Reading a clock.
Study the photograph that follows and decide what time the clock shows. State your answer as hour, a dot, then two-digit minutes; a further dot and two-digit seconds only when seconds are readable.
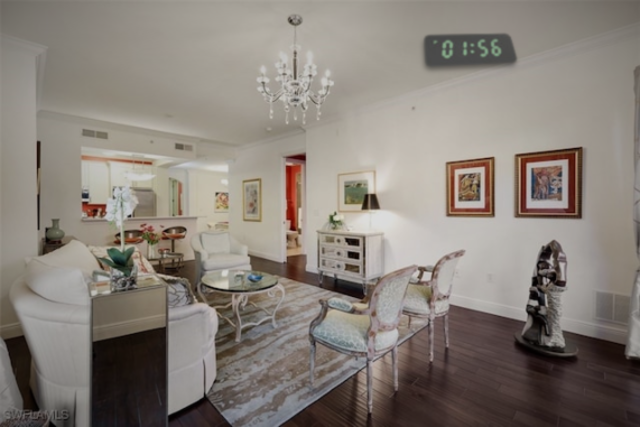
1.56
